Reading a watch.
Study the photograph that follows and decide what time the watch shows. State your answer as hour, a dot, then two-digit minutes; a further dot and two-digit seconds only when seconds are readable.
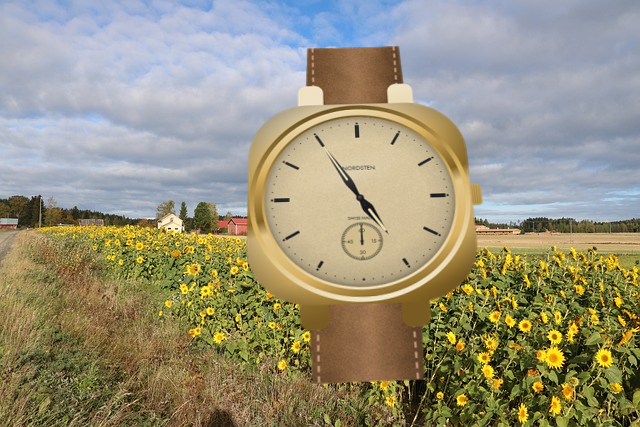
4.55
